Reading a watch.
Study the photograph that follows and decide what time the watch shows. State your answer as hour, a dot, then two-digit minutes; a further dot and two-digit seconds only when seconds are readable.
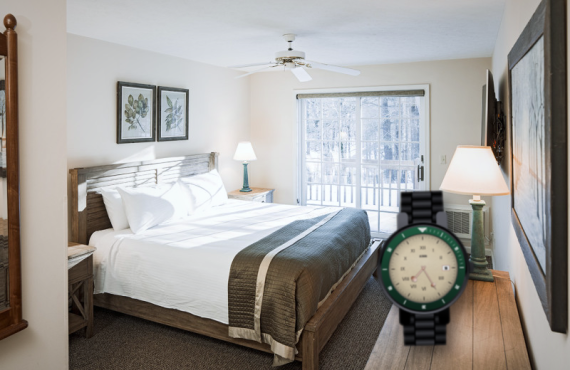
7.25
